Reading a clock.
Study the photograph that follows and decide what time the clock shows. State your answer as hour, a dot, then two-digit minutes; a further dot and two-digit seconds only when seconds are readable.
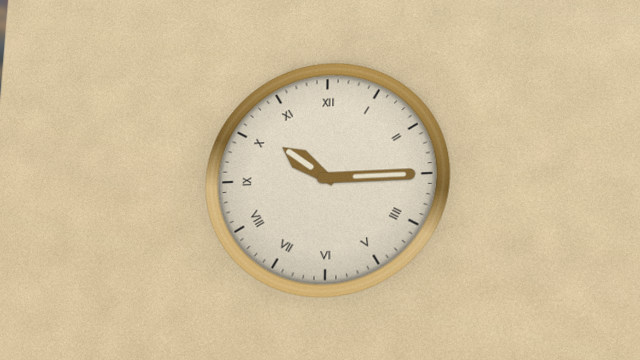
10.15
